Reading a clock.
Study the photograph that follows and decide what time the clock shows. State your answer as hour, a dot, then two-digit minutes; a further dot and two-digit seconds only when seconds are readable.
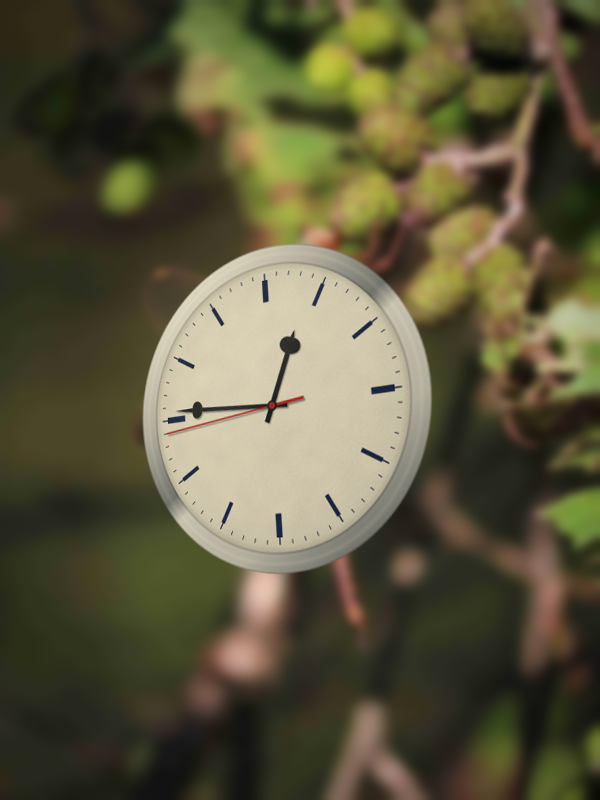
12.45.44
